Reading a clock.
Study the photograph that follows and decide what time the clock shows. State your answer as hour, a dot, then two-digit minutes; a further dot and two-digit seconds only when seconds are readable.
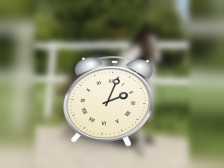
2.02
